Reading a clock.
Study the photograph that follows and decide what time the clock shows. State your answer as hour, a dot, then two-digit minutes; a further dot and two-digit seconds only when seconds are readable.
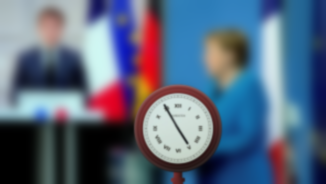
4.55
